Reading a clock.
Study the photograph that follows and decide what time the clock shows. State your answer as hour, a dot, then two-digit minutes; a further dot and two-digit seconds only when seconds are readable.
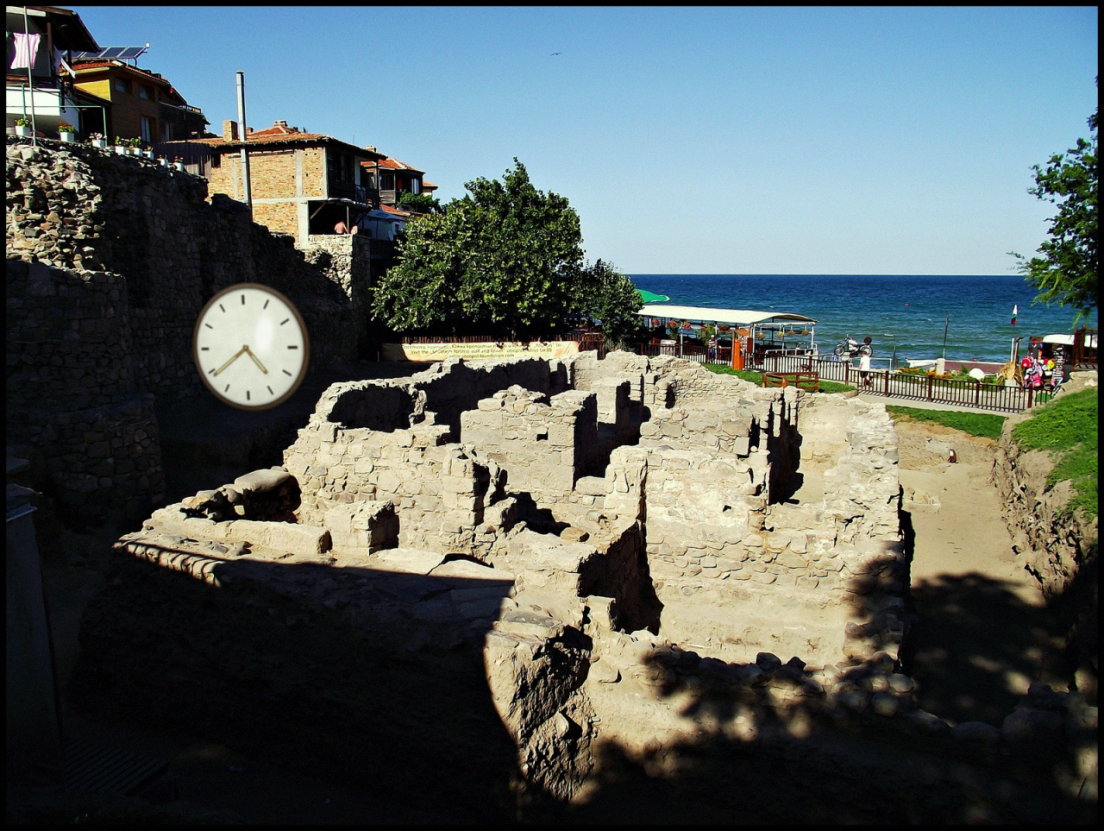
4.39
